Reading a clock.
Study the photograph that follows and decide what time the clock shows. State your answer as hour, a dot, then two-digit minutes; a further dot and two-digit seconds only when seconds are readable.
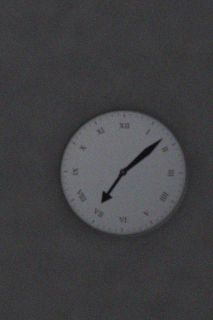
7.08
